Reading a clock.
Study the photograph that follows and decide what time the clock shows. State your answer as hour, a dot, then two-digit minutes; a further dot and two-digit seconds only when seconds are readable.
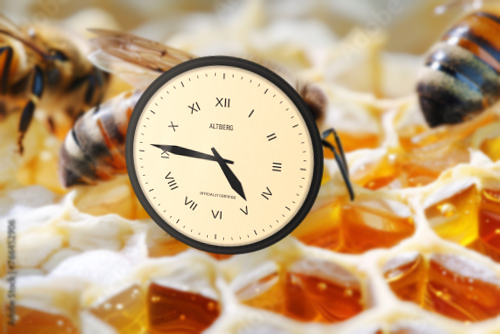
4.46
